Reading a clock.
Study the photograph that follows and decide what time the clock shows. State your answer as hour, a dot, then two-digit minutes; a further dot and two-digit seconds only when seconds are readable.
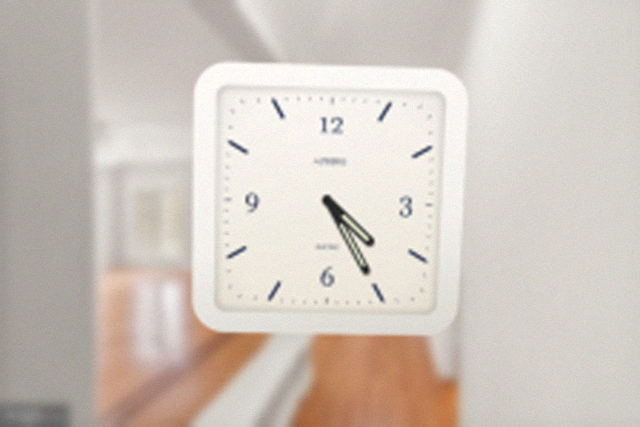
4.25
